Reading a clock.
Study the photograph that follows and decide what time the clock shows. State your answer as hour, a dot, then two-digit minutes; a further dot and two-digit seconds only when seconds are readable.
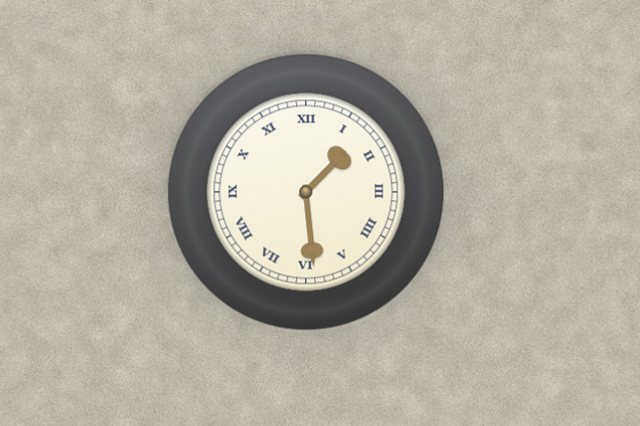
1.29
